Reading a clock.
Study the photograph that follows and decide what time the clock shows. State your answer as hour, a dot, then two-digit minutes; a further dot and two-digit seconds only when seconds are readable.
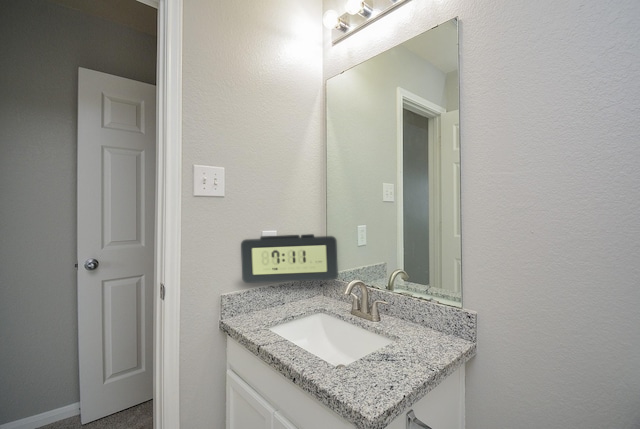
7.11
